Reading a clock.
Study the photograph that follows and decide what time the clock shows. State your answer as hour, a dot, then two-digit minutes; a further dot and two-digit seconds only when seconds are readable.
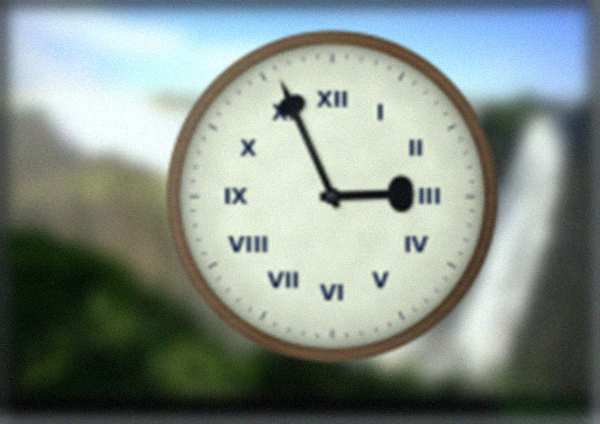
2.56
